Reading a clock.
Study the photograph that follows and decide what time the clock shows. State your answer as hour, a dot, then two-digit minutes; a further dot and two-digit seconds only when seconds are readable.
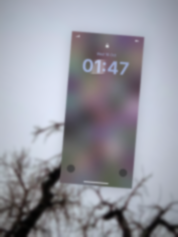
1.47
